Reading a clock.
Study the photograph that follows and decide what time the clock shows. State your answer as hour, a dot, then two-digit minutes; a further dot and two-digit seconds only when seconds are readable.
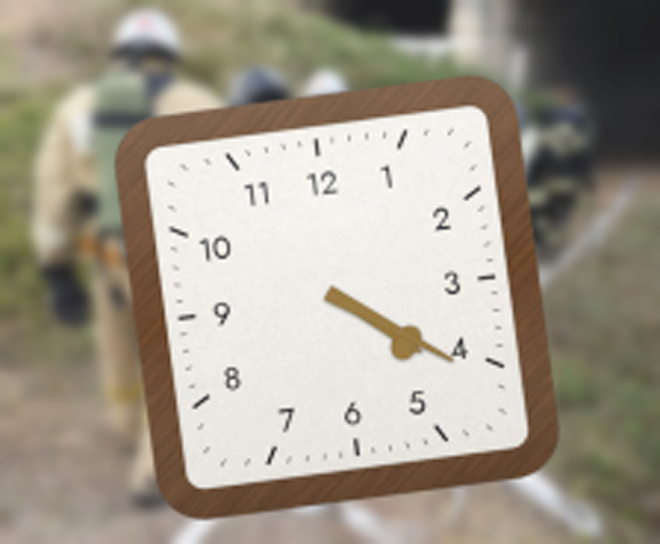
4.21
